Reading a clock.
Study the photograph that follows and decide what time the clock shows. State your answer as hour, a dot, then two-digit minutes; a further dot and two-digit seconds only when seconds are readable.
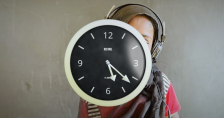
5.22
